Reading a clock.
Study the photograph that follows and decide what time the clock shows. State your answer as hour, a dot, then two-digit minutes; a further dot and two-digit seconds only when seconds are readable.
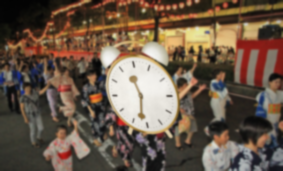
11.32
